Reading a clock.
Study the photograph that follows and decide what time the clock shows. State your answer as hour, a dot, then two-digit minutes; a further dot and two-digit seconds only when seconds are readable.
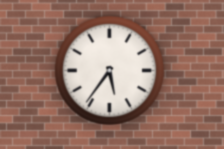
5.36
